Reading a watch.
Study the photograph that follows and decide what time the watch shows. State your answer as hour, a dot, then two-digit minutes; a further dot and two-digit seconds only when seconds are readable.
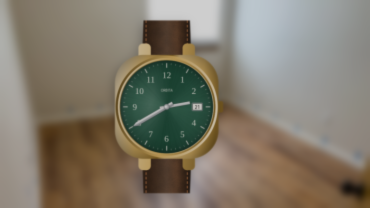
2.40
